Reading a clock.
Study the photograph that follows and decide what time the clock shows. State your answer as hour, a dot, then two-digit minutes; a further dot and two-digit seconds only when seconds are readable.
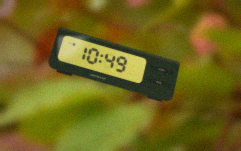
10.49
